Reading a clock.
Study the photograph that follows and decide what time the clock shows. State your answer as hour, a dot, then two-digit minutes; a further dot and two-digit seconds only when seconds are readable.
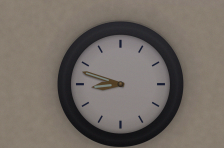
8.48
